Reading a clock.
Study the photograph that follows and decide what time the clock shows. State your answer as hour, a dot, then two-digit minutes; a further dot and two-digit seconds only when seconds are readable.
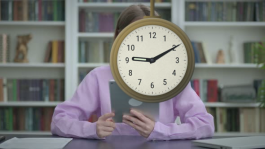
9.10
